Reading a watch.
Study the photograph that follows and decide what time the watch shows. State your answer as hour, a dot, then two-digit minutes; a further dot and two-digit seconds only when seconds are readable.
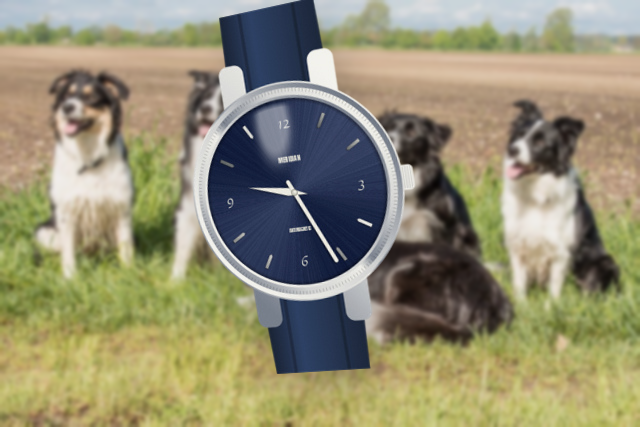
9.26
